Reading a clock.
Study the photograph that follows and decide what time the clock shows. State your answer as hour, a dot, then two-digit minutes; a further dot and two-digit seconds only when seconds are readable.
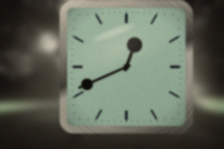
12.41
